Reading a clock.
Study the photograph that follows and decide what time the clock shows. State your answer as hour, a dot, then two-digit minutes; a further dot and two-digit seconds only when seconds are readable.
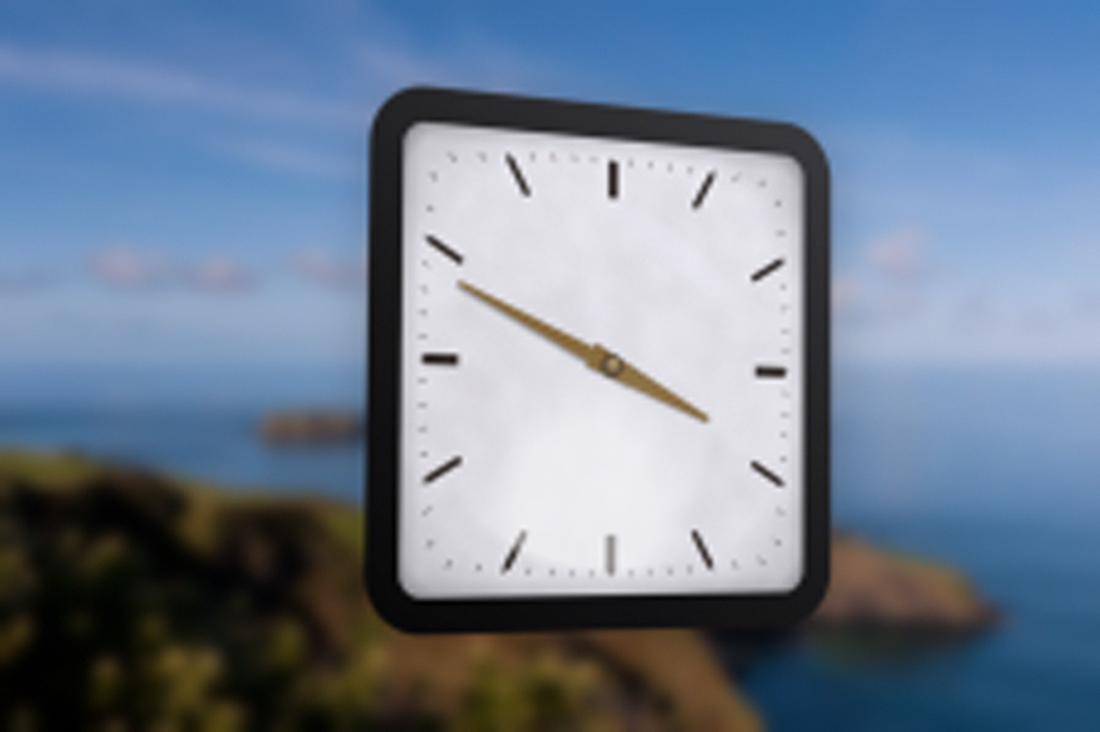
3.49
